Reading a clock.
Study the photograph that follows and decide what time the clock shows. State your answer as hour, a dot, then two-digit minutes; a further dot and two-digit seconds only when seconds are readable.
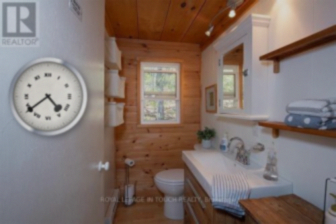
4.39
